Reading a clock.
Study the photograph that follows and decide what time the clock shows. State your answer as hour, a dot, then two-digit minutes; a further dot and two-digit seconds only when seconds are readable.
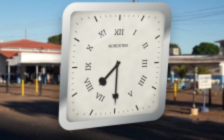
7.30
